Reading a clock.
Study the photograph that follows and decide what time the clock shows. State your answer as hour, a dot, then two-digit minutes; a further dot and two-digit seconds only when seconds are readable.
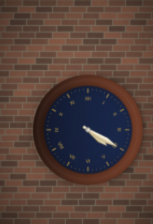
4.20
